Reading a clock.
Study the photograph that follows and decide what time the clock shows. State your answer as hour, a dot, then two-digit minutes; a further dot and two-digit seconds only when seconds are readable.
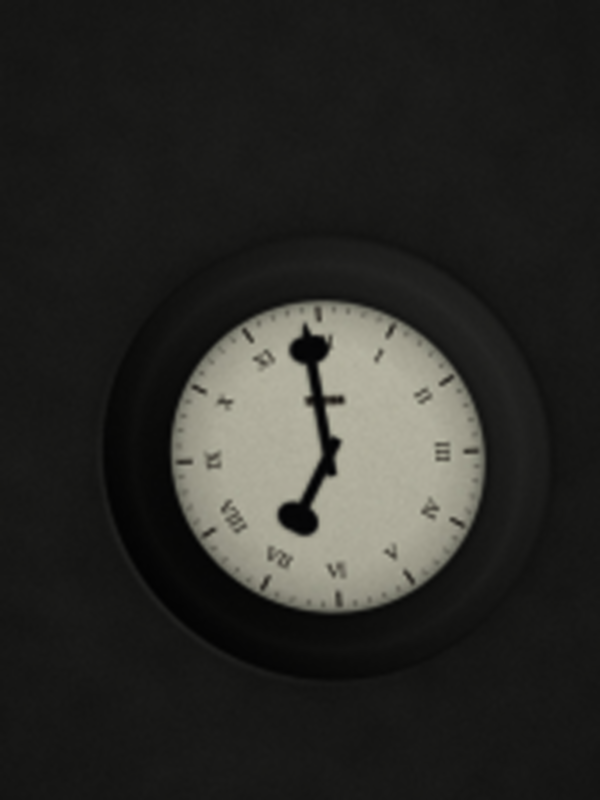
6.59
